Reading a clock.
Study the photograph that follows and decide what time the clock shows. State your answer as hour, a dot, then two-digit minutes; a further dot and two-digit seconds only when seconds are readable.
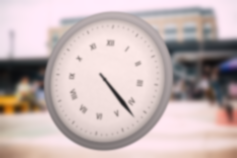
4.22
